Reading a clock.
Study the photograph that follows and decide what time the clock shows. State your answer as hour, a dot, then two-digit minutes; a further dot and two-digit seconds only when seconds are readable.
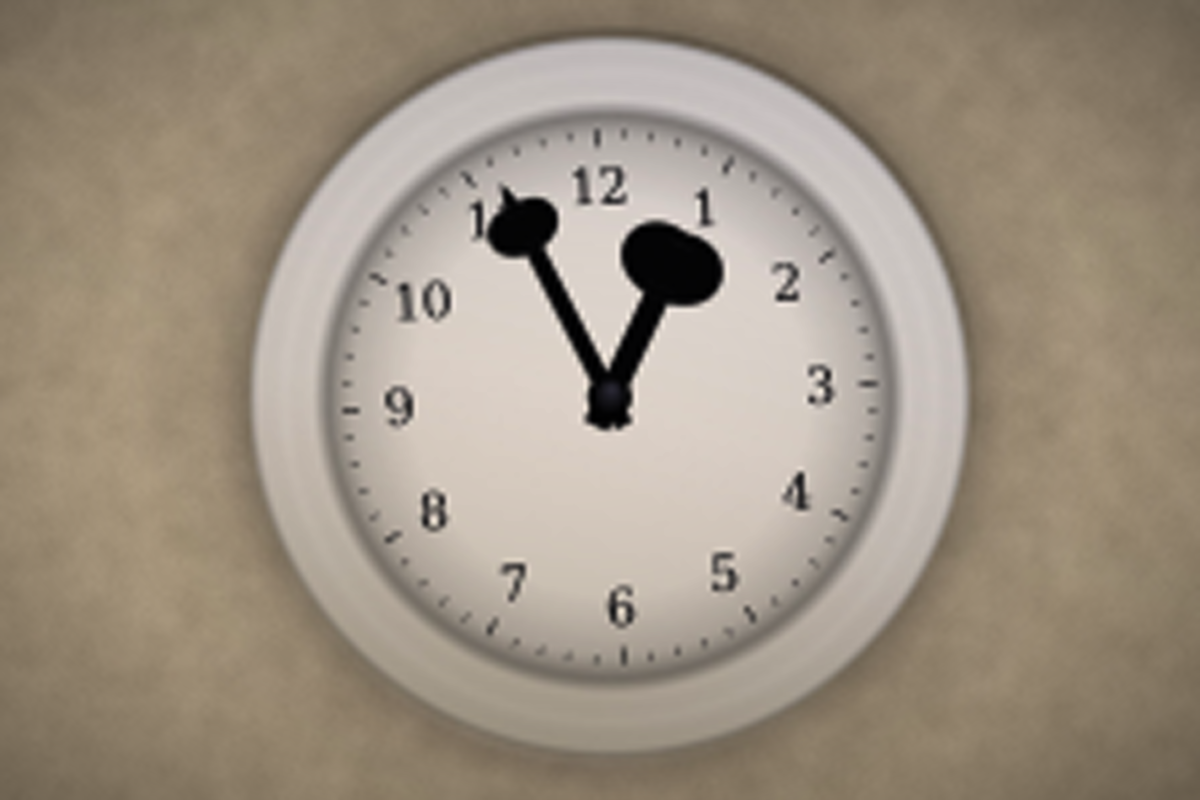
12.56
